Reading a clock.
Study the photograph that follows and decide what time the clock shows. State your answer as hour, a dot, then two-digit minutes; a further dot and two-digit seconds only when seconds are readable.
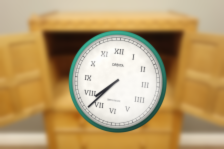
7.37
